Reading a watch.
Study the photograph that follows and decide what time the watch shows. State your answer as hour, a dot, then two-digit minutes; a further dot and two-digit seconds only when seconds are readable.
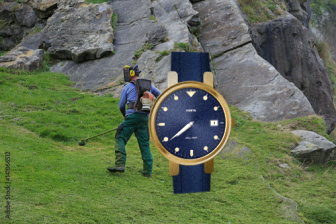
7.39
